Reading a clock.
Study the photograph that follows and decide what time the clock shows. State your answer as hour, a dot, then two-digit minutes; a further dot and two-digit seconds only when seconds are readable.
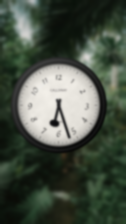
6.27
